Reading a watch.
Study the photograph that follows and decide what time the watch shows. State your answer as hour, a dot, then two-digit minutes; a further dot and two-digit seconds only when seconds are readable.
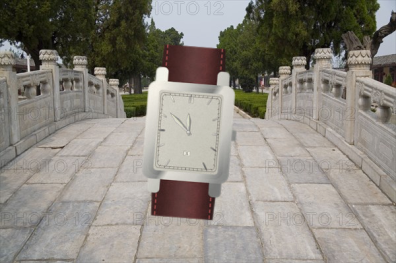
11.52
